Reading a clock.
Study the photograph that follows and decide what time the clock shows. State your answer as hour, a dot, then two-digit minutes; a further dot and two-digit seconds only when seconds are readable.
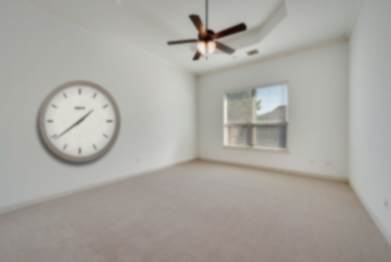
1.39
